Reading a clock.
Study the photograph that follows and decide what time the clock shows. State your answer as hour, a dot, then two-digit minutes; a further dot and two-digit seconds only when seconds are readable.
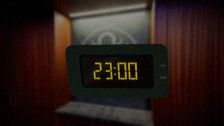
23.00
